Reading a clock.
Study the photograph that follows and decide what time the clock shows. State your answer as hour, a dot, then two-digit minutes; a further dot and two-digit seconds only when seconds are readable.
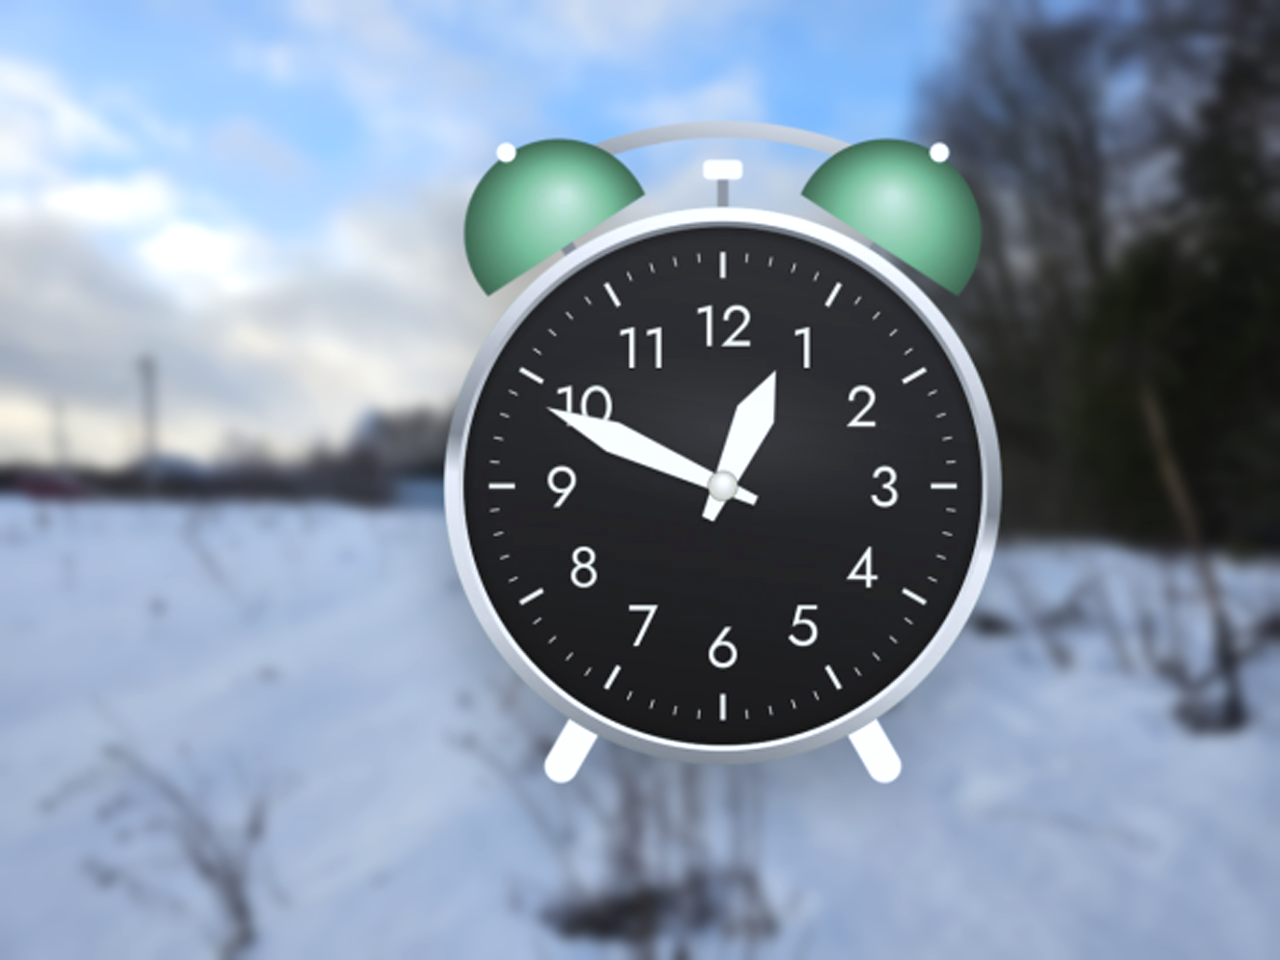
12.49
